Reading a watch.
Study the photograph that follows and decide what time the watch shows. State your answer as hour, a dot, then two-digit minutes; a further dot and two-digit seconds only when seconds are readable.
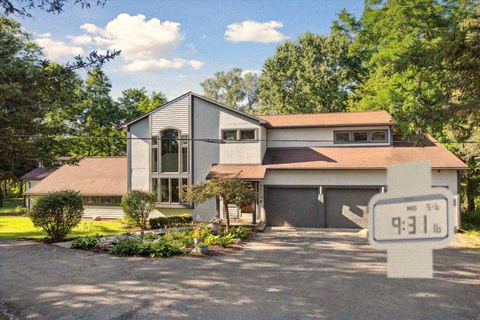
9.31
